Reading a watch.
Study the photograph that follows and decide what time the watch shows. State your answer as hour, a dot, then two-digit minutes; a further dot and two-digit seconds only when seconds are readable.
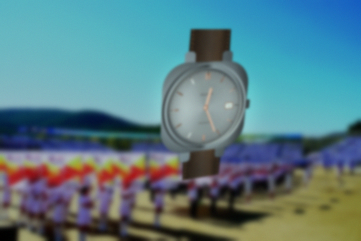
12.26
